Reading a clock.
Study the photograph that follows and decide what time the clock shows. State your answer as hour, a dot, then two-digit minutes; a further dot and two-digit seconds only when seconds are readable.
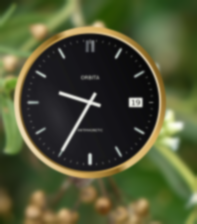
9.35
